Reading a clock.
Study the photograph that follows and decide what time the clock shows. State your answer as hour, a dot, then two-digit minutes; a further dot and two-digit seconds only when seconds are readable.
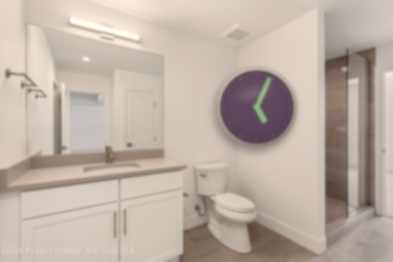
5.04
